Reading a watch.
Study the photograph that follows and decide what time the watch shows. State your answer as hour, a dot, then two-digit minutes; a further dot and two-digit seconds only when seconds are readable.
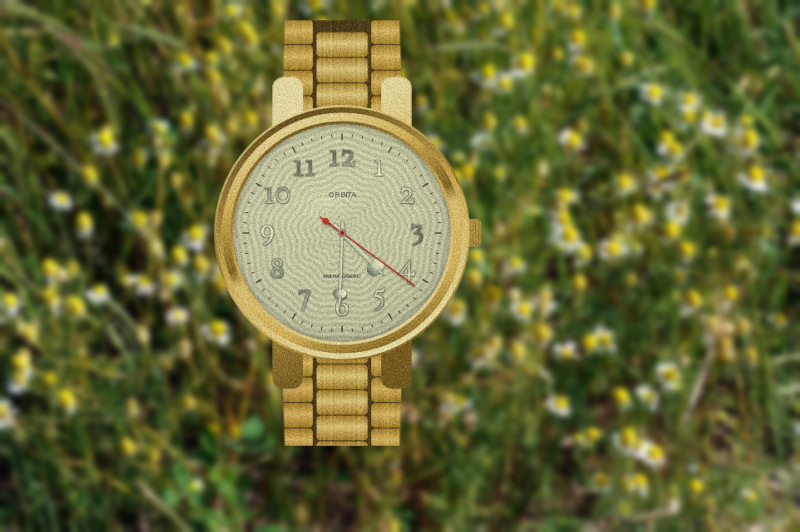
4.30.21
